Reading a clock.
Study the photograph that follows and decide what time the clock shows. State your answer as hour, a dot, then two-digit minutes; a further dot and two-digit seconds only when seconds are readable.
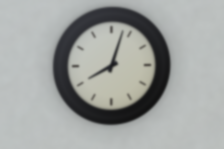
8.03
